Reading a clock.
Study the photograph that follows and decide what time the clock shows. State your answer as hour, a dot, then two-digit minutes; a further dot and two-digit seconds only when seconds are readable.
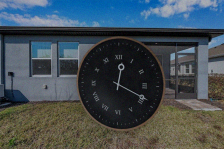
12.19
